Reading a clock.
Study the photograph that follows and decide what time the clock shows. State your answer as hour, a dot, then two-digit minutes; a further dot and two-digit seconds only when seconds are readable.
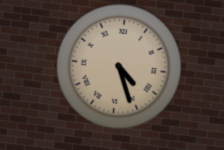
4.26
